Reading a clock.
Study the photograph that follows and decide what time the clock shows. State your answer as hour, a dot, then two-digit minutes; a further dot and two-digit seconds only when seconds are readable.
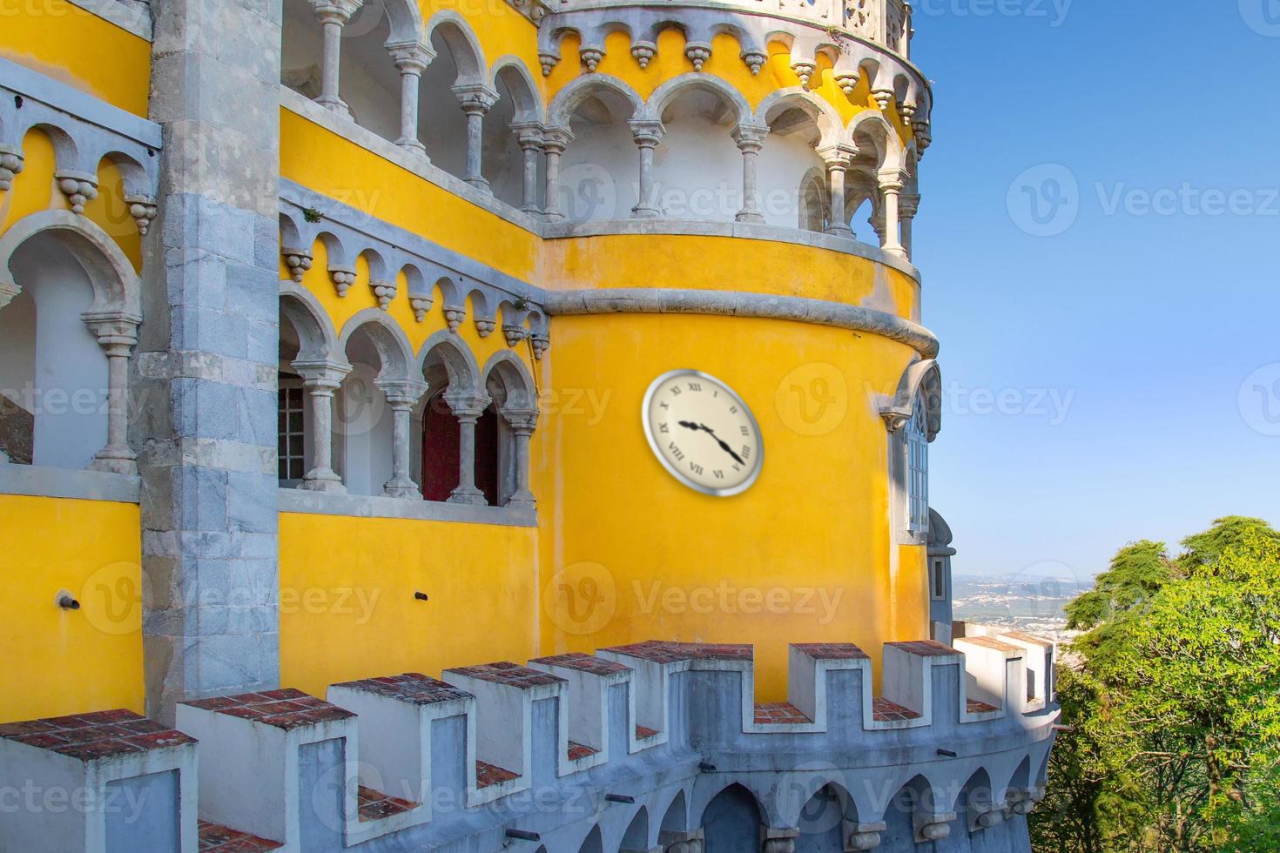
9.23
